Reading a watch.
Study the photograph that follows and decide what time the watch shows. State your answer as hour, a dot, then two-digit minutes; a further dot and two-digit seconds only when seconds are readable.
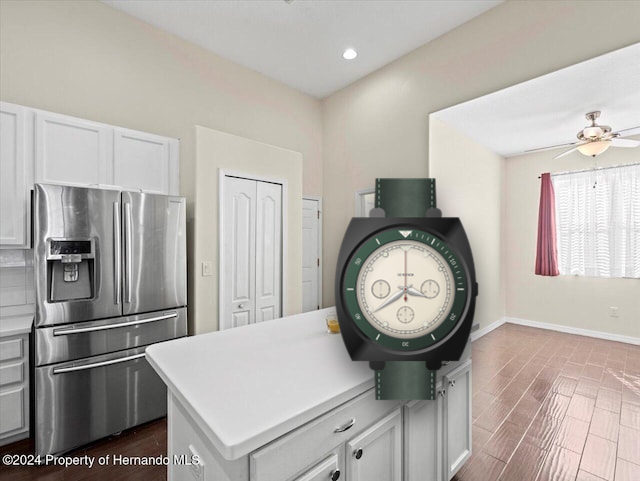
3.39
